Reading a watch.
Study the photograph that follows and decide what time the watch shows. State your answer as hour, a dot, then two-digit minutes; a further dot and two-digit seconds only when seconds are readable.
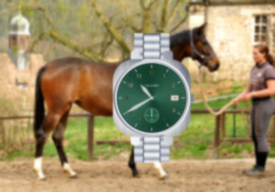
10.40
